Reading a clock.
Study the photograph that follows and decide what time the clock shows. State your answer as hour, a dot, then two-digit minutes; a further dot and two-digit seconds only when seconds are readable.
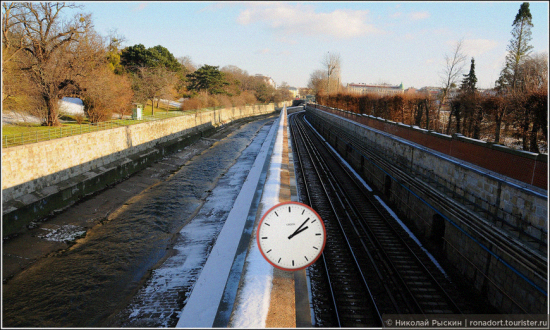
2.08
